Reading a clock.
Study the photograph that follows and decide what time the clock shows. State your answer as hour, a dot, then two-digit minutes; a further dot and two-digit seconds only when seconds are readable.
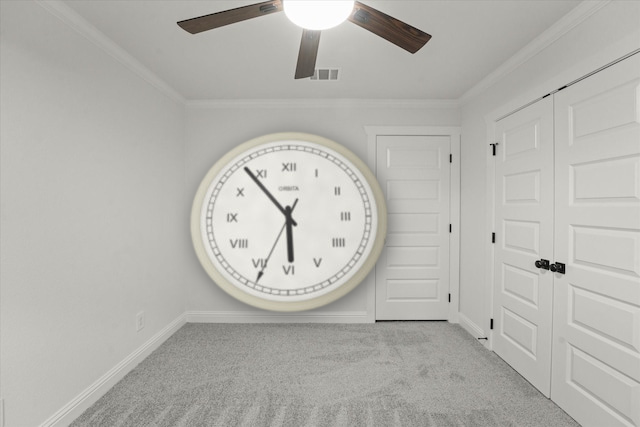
5.53.34
